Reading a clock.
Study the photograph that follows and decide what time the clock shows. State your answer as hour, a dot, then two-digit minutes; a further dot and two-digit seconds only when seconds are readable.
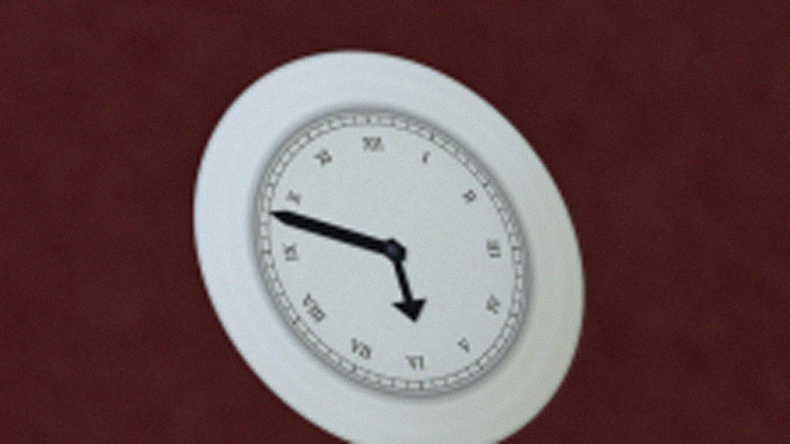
5.48
